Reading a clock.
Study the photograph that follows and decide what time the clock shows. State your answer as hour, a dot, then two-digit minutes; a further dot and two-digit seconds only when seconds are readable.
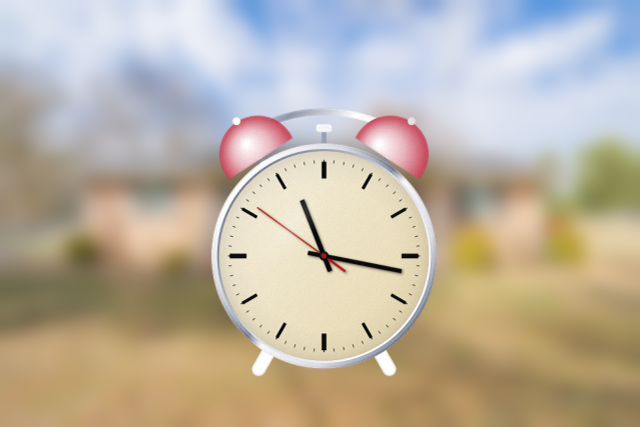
11.16.51
